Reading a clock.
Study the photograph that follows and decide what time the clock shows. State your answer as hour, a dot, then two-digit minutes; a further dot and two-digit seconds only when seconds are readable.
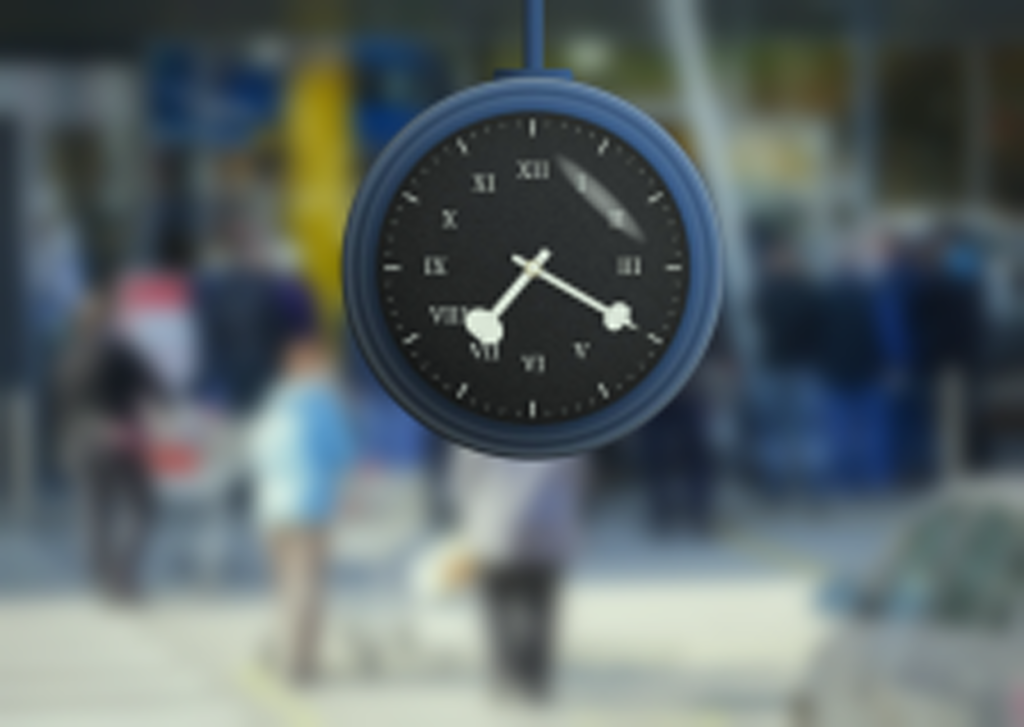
7.20
